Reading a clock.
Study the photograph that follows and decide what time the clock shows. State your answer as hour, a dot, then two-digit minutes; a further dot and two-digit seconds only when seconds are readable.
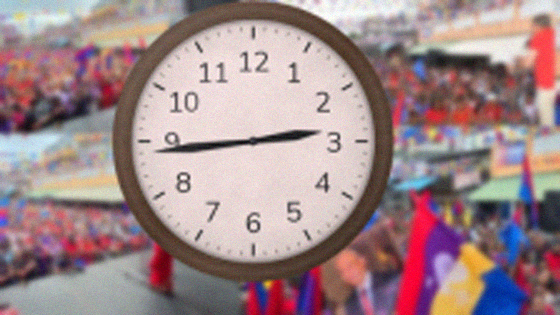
2.44
